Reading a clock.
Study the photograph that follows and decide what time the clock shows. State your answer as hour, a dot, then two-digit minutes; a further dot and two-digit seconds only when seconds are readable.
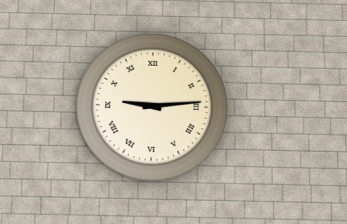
9.14
